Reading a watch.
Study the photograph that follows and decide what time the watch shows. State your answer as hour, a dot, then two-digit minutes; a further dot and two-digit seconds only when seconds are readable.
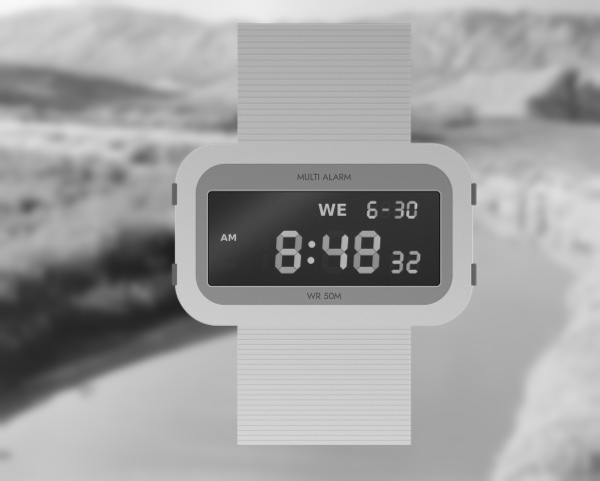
8.48.32
